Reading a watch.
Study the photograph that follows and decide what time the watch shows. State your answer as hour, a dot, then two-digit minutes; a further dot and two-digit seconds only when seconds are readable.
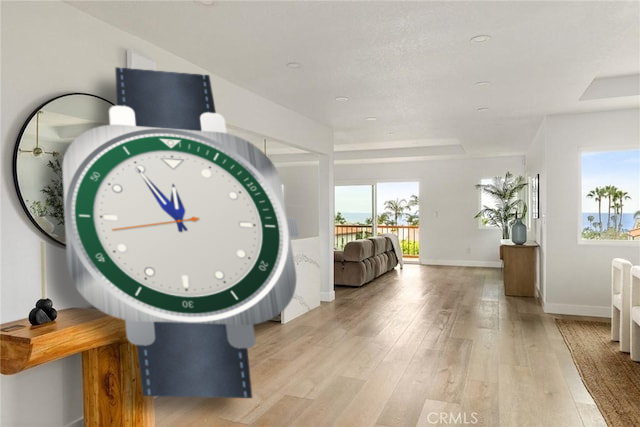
11.54.43
